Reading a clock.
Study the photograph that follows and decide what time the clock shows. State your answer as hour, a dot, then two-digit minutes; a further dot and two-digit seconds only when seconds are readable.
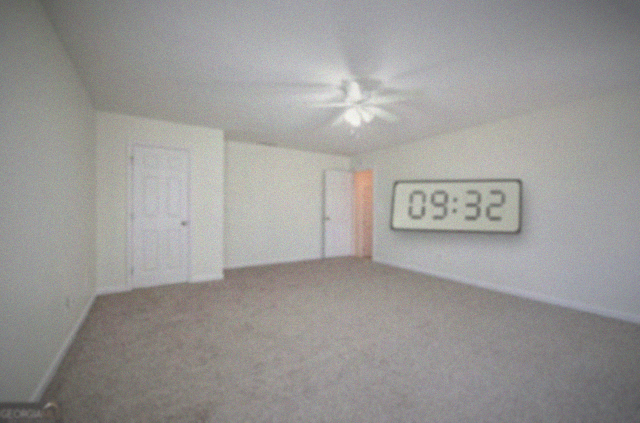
9.32
